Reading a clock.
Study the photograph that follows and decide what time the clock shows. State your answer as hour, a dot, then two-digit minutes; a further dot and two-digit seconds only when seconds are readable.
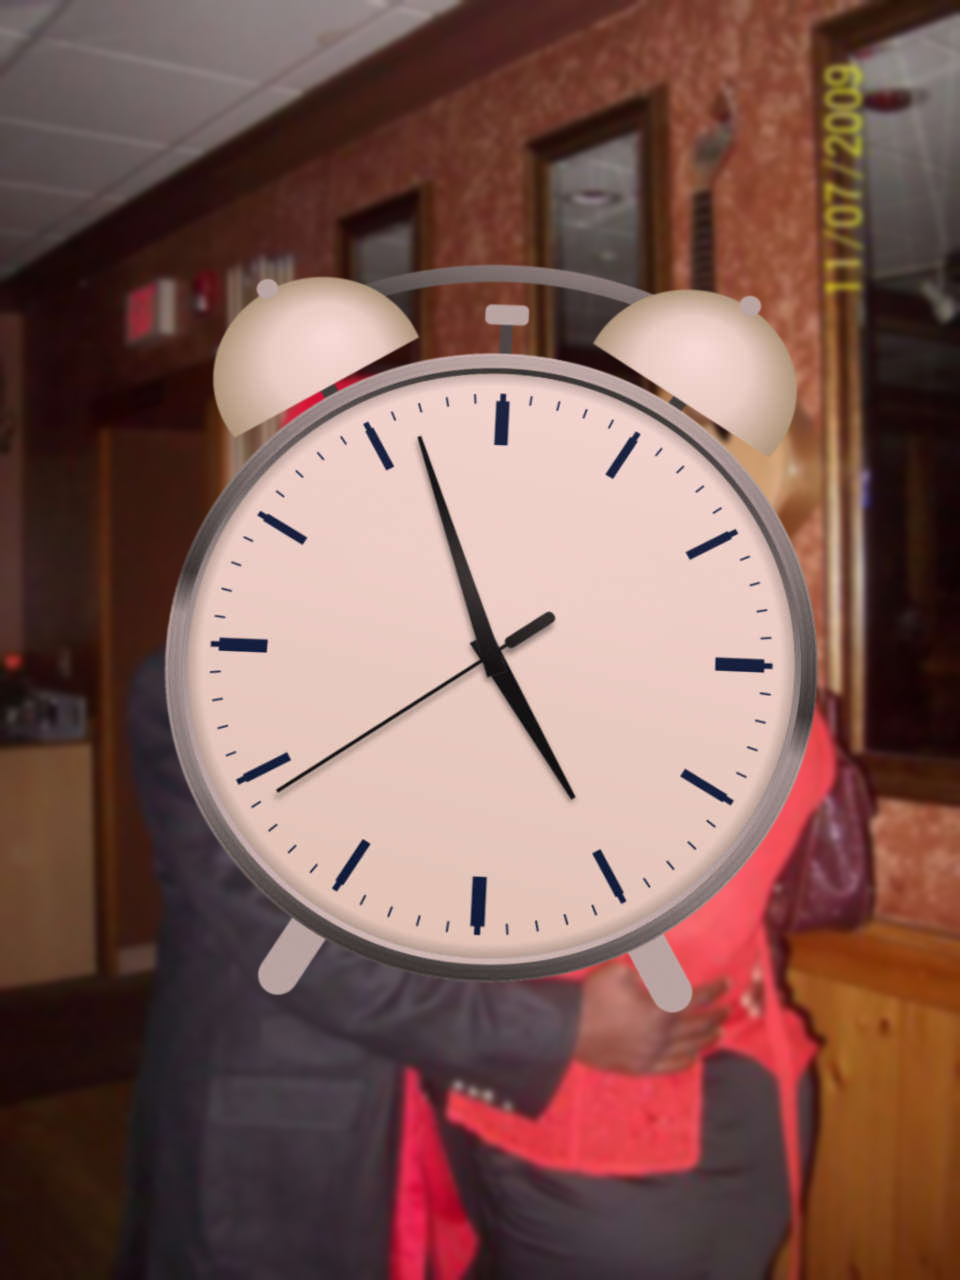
4.56.39
